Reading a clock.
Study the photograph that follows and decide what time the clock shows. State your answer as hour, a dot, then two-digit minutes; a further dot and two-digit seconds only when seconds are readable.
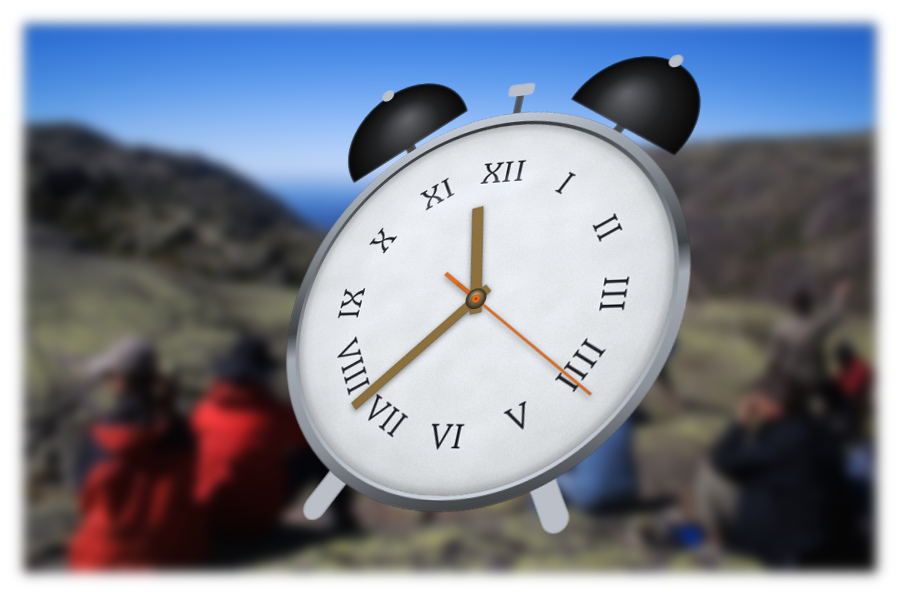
11.37.21
